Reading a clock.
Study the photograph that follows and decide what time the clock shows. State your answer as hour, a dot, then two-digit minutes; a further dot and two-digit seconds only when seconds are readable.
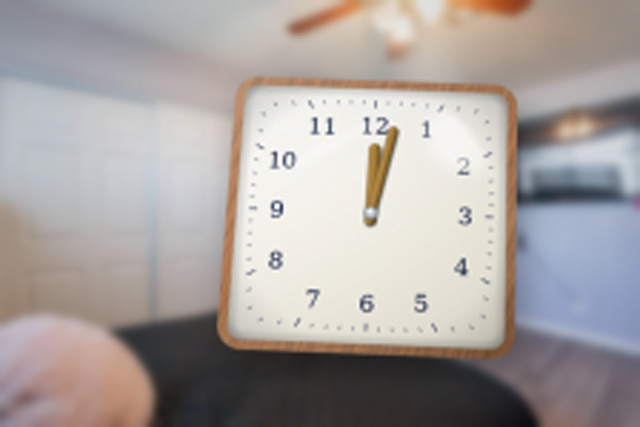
12.02
